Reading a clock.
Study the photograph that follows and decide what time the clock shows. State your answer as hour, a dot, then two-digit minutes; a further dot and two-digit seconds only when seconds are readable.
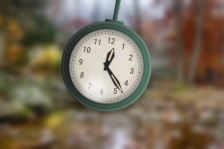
12.23
